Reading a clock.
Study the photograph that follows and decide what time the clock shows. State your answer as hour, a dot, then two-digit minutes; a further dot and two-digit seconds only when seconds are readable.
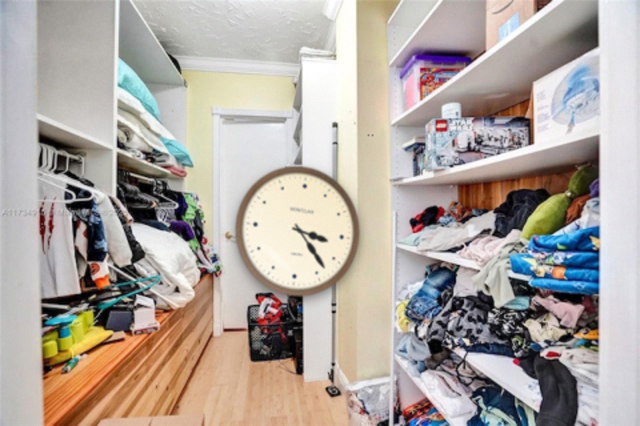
3.23
